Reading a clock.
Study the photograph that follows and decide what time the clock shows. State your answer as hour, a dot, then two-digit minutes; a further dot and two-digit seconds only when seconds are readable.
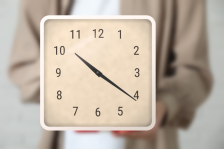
10.21
